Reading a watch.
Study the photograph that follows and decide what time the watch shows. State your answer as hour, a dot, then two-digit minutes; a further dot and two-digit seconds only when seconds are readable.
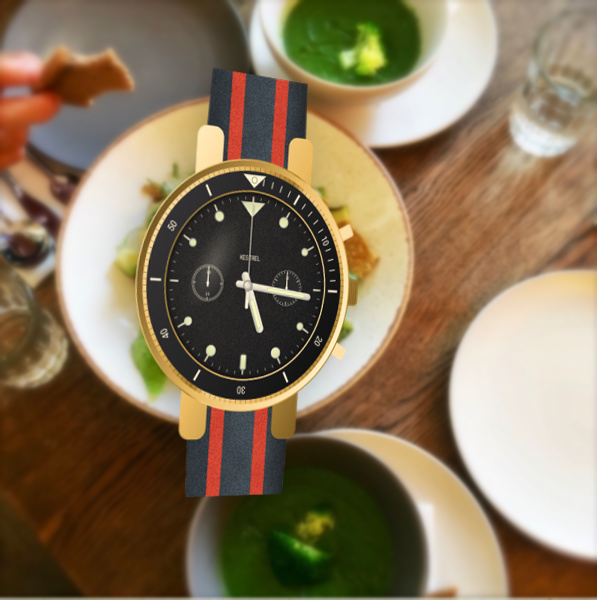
5.16
